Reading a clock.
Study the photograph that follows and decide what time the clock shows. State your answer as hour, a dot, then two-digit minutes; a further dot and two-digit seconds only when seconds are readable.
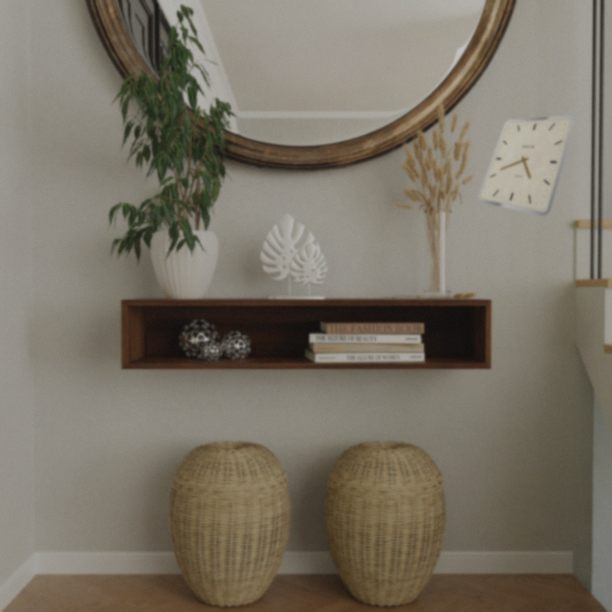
4.41
